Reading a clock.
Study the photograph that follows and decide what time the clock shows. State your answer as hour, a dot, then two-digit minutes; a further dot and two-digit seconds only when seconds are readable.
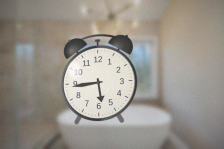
5.44
